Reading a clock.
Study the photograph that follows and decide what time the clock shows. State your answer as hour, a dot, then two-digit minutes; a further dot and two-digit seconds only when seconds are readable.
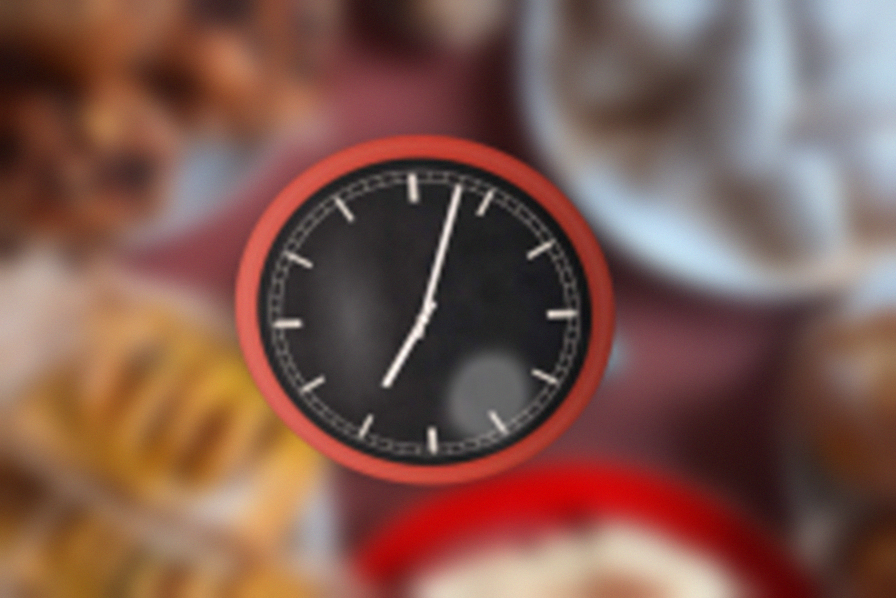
7.03
